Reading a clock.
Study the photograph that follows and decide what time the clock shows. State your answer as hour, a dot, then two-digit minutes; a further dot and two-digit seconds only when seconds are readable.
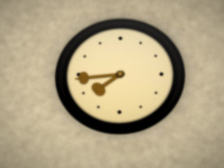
7.44
